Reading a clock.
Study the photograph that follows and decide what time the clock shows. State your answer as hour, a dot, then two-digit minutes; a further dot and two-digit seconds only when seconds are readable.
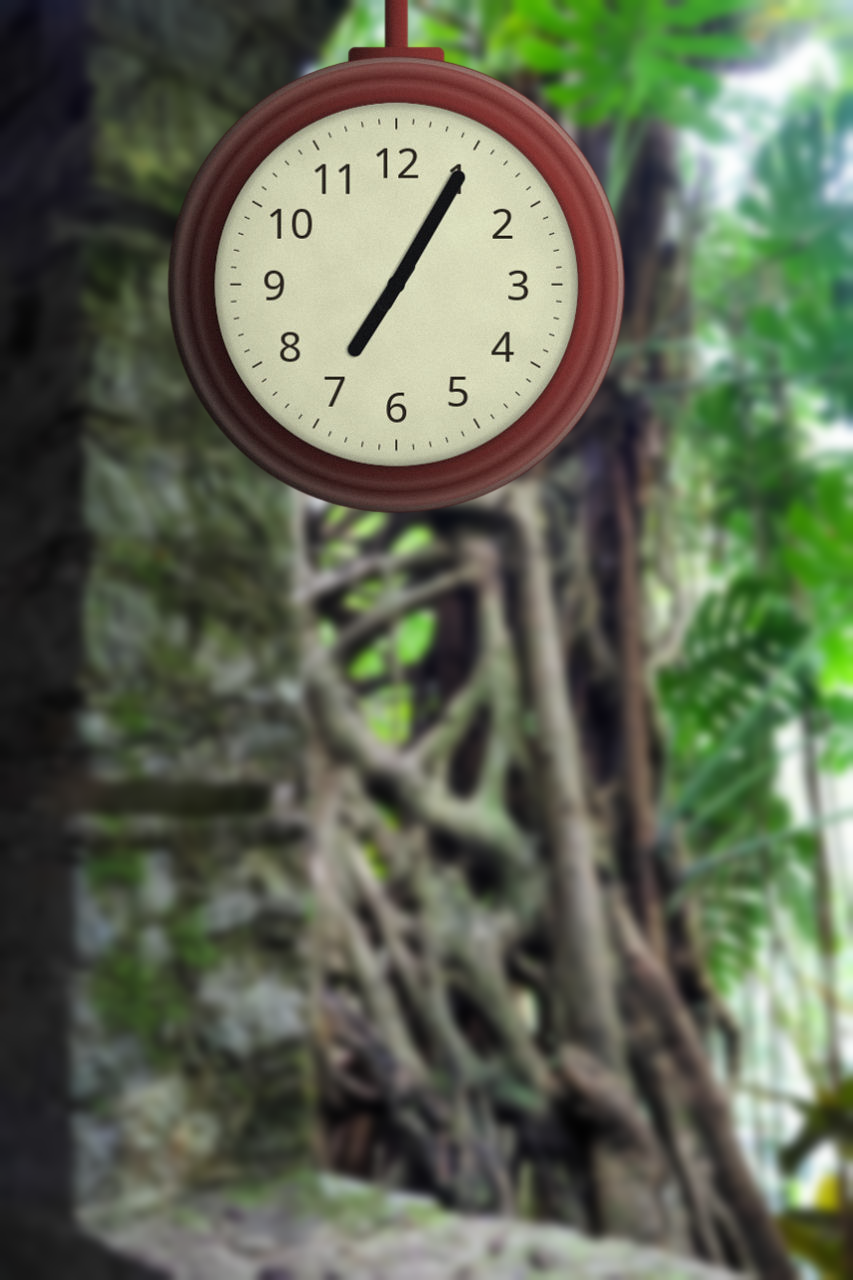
7.05
